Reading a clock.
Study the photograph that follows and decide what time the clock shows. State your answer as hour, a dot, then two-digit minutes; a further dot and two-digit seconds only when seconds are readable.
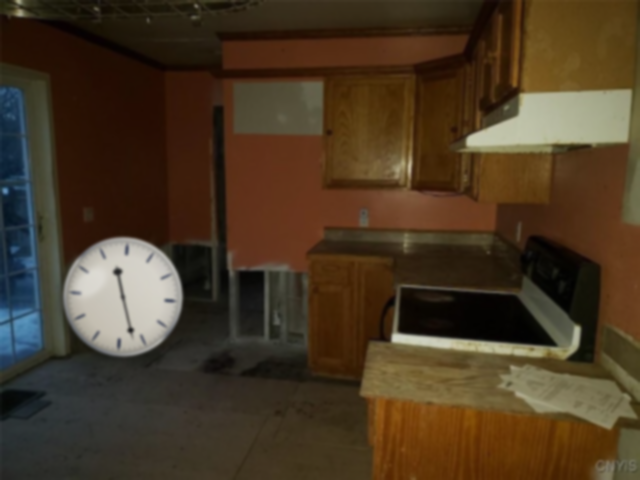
11.27
